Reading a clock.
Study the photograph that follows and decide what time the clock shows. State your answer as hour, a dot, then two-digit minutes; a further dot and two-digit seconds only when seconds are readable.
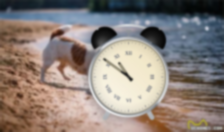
10.51
